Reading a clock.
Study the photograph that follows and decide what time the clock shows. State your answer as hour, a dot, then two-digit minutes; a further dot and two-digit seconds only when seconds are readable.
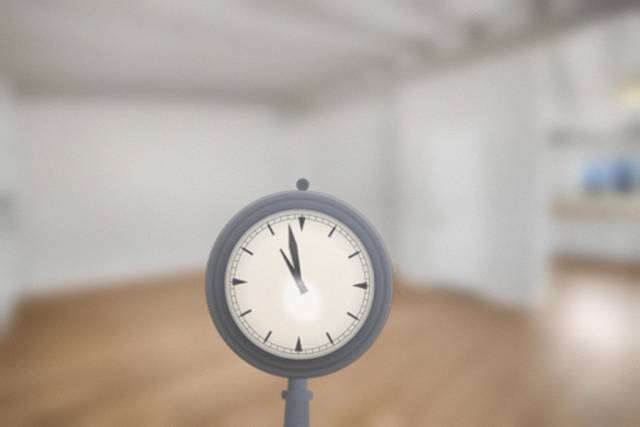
10.58
